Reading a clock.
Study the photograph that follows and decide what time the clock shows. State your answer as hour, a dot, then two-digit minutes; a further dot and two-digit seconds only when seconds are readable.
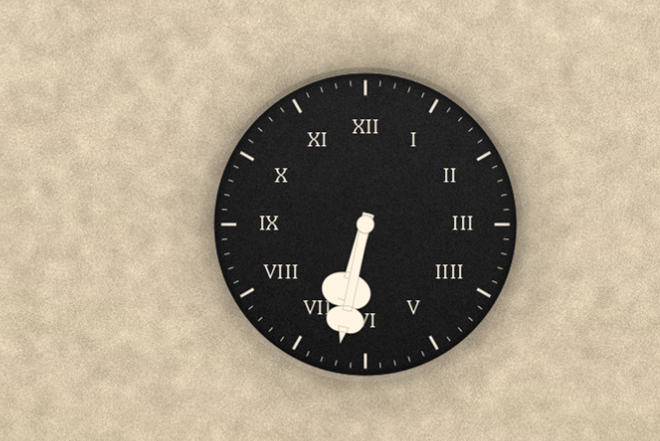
6.32
